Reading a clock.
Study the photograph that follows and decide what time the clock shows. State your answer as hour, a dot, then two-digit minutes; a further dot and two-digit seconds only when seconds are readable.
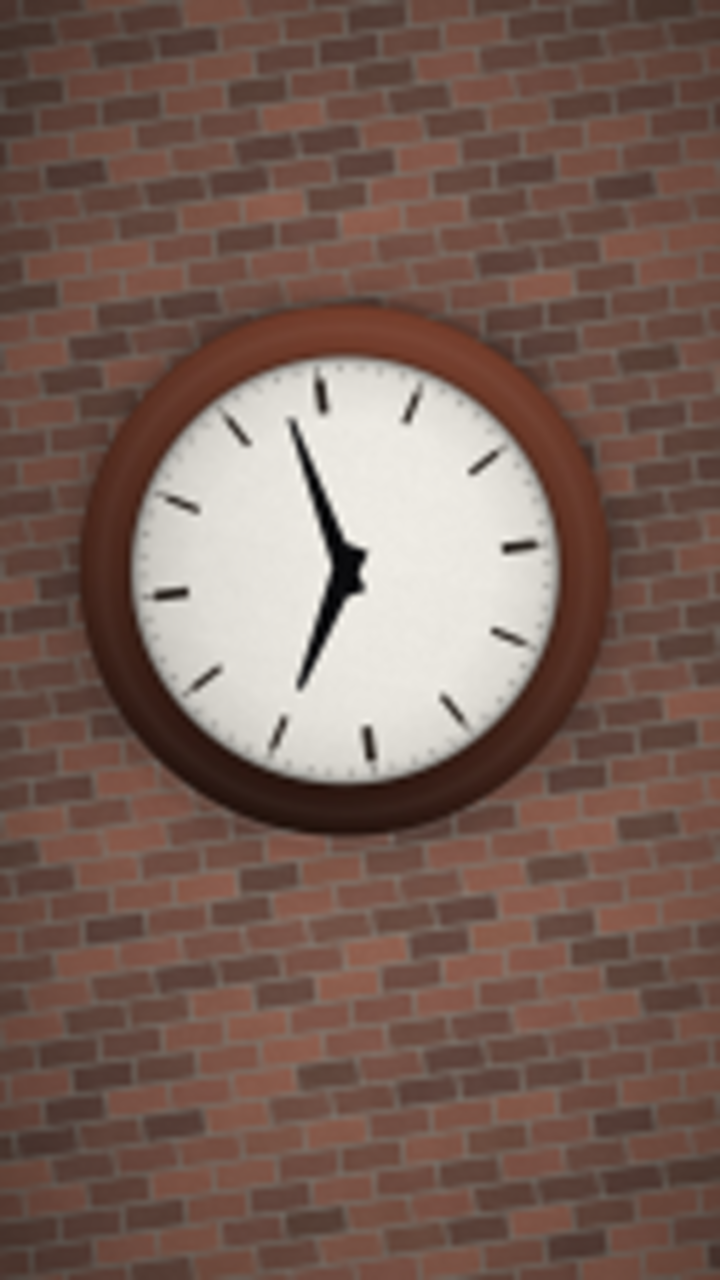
6.58
